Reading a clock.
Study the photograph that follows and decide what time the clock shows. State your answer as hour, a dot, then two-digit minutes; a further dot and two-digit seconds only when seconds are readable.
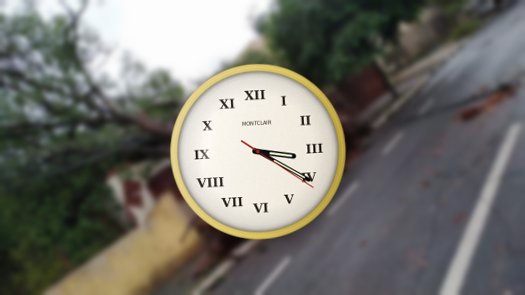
3.20.21
